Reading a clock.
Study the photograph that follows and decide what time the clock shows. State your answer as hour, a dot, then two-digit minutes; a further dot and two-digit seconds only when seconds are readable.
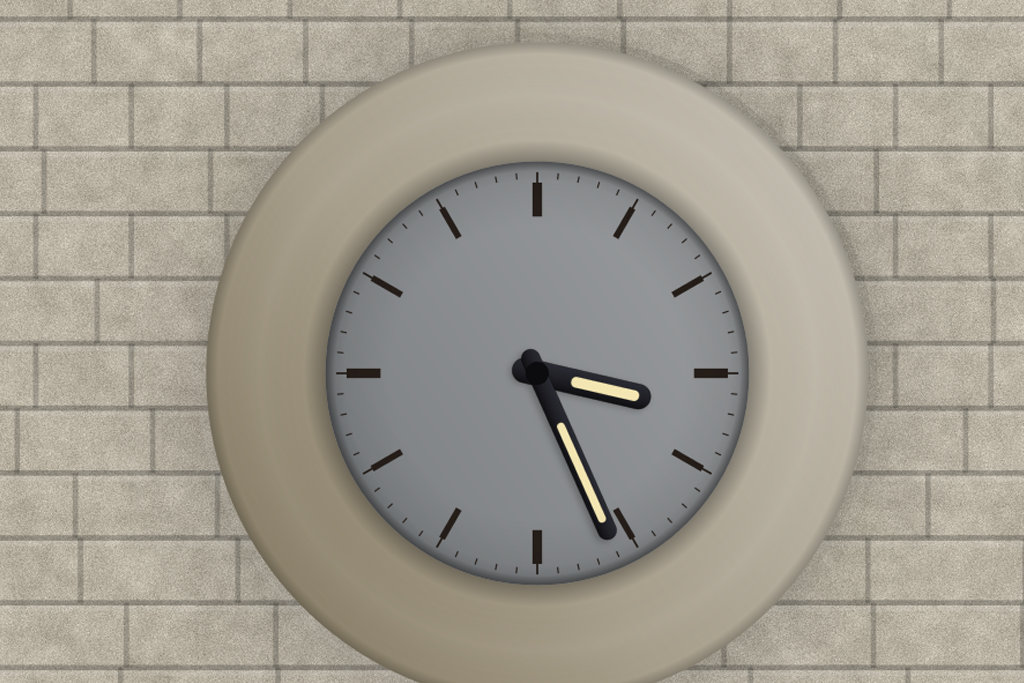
3.26
